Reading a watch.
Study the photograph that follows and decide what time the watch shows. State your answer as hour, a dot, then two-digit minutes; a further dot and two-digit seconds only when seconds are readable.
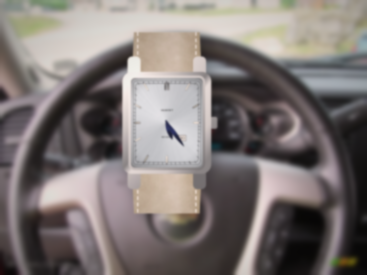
5.24
